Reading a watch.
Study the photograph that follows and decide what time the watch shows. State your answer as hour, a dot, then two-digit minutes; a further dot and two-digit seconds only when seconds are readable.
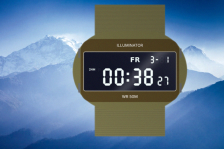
0.38.27
